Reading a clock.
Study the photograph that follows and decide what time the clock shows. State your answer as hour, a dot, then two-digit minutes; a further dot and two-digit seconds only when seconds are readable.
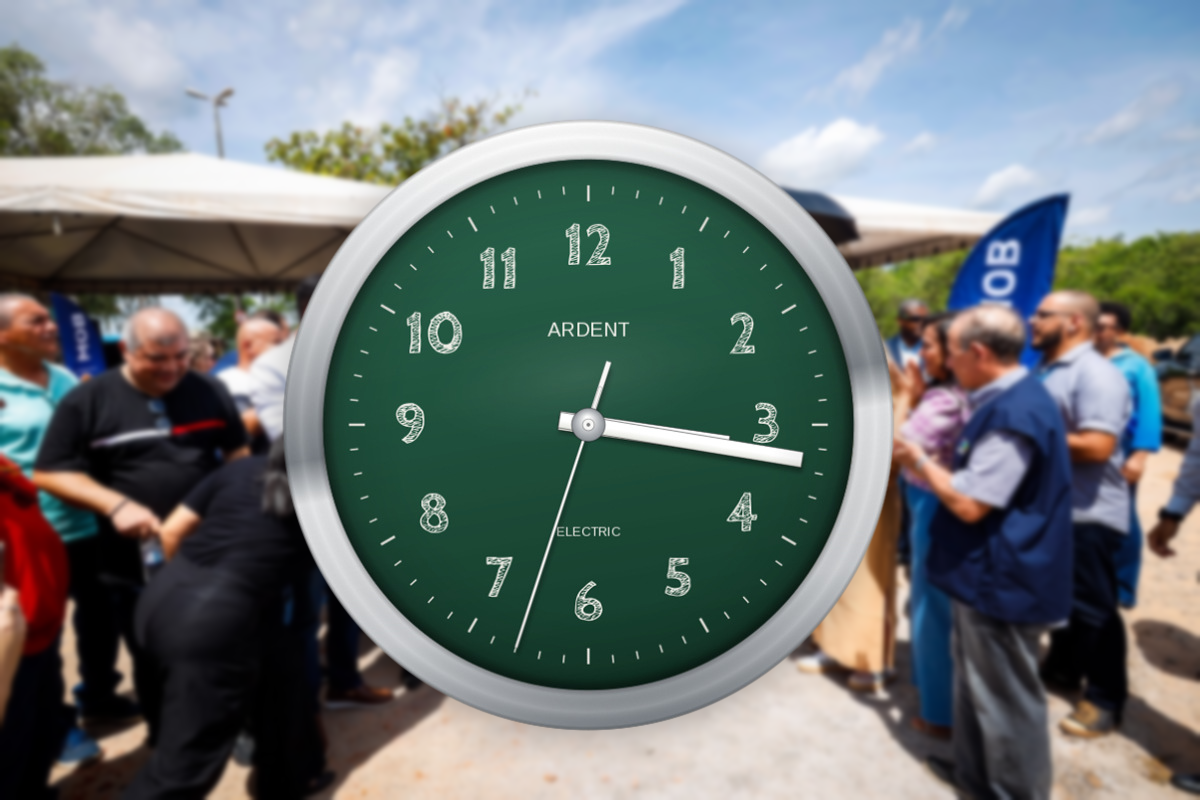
3.16.33
